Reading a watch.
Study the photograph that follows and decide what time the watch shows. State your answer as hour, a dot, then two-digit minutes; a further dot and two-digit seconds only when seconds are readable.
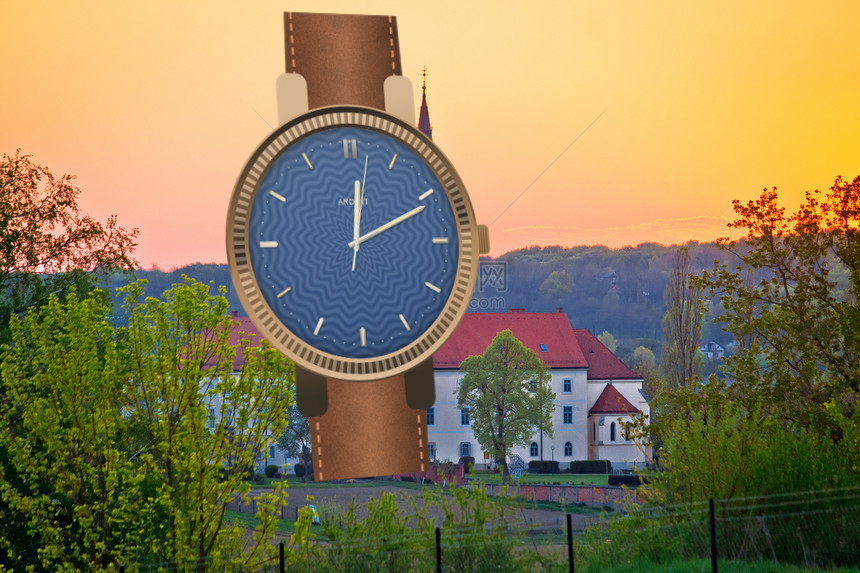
12.11.02
